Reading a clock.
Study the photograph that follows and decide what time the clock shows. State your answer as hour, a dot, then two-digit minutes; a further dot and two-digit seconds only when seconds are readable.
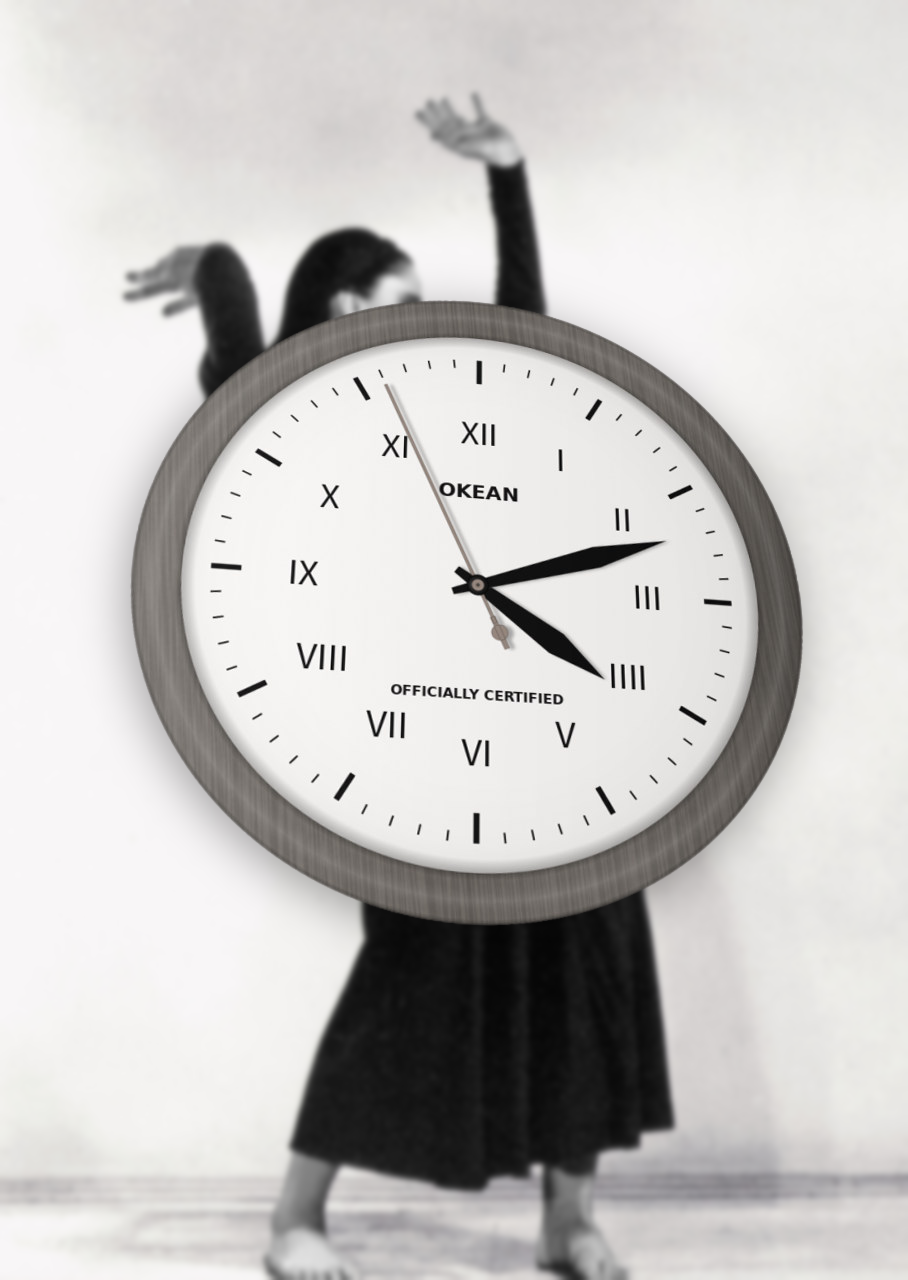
4.11.56
